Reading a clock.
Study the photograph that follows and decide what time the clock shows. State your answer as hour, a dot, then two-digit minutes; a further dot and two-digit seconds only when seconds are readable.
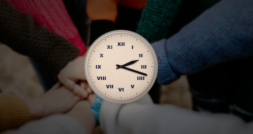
2.18
